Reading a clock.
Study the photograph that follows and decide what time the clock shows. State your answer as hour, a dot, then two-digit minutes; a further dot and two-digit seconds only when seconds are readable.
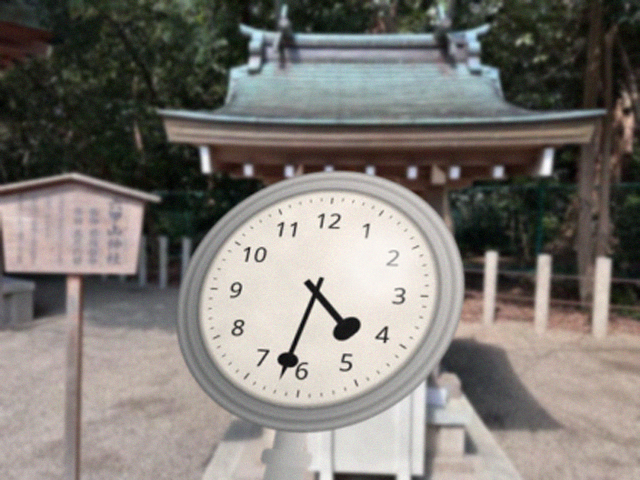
4.32
